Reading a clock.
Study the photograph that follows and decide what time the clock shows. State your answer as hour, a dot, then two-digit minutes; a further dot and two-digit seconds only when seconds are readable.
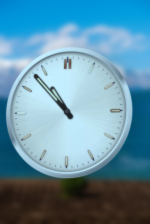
10.53
